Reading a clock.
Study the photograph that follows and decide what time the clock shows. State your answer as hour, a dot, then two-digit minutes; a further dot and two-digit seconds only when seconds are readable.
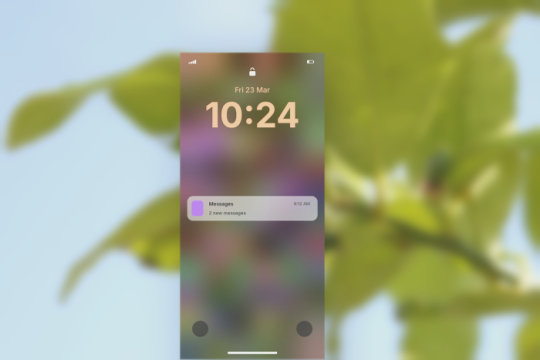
10.24
